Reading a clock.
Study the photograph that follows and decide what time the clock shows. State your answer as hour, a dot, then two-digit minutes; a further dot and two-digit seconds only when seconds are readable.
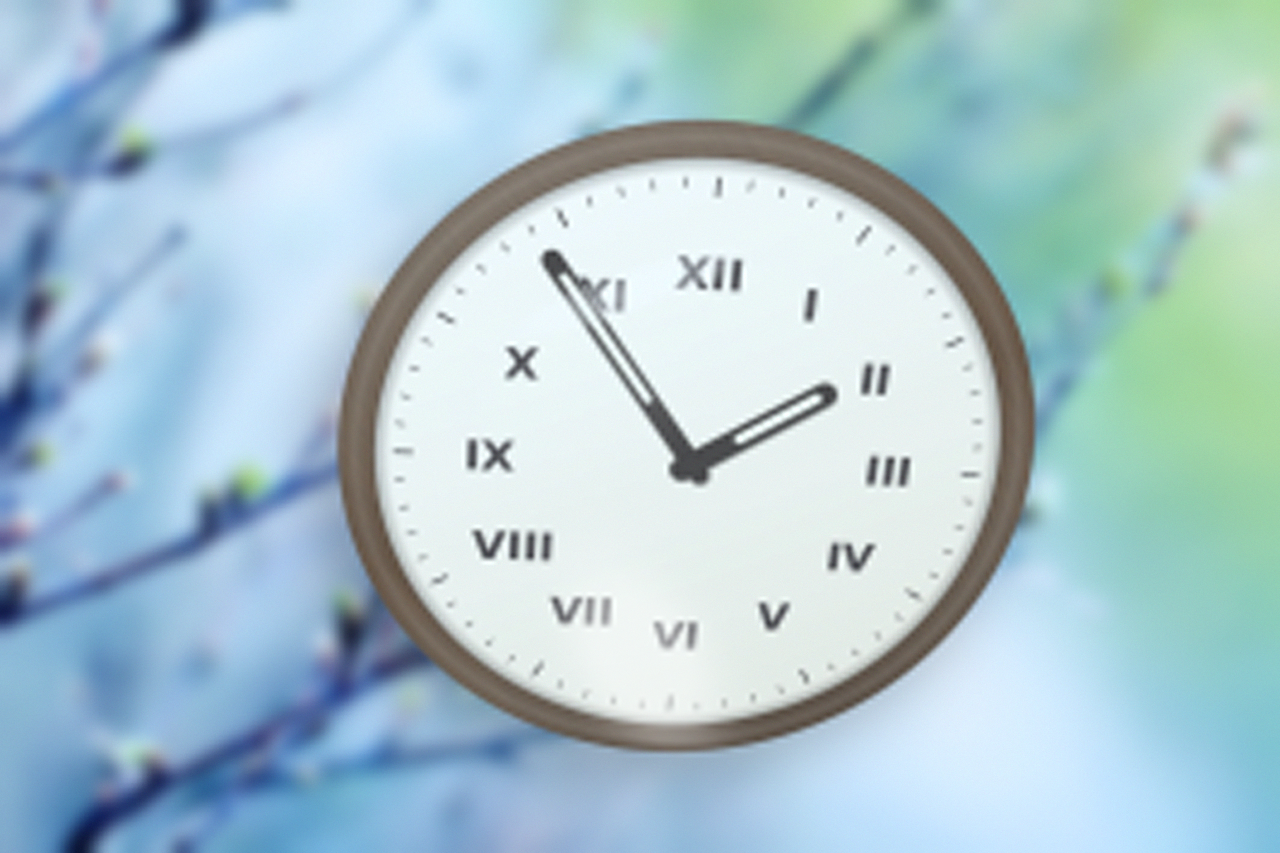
1.54
